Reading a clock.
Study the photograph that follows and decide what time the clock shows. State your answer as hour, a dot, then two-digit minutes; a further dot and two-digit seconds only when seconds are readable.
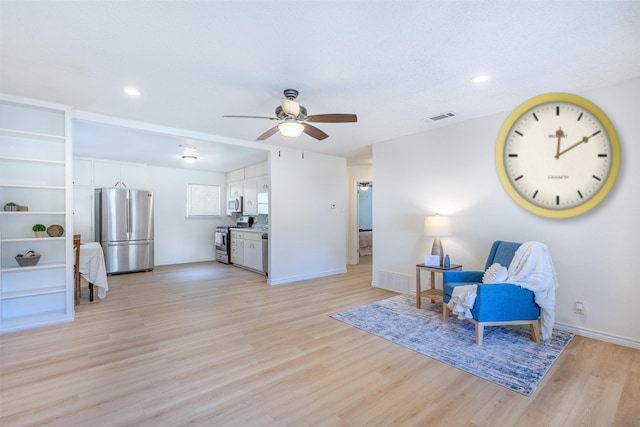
12.10
